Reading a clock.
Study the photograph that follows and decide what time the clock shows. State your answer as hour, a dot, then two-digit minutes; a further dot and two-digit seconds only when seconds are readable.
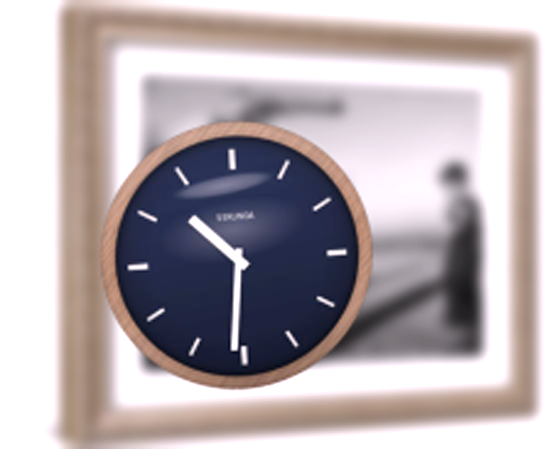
10.31
